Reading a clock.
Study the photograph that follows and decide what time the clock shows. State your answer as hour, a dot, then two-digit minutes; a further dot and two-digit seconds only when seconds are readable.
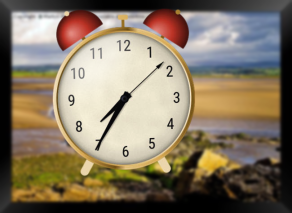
7.35.08
